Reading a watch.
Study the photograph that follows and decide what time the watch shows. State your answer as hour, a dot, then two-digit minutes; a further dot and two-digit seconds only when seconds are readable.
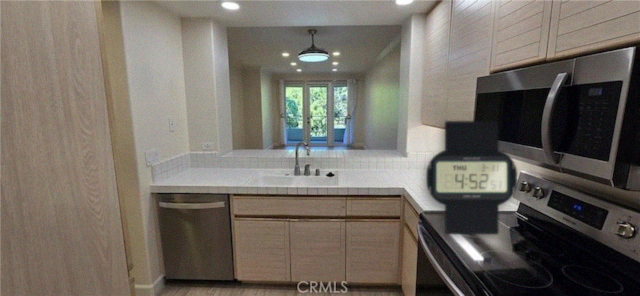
4.52
